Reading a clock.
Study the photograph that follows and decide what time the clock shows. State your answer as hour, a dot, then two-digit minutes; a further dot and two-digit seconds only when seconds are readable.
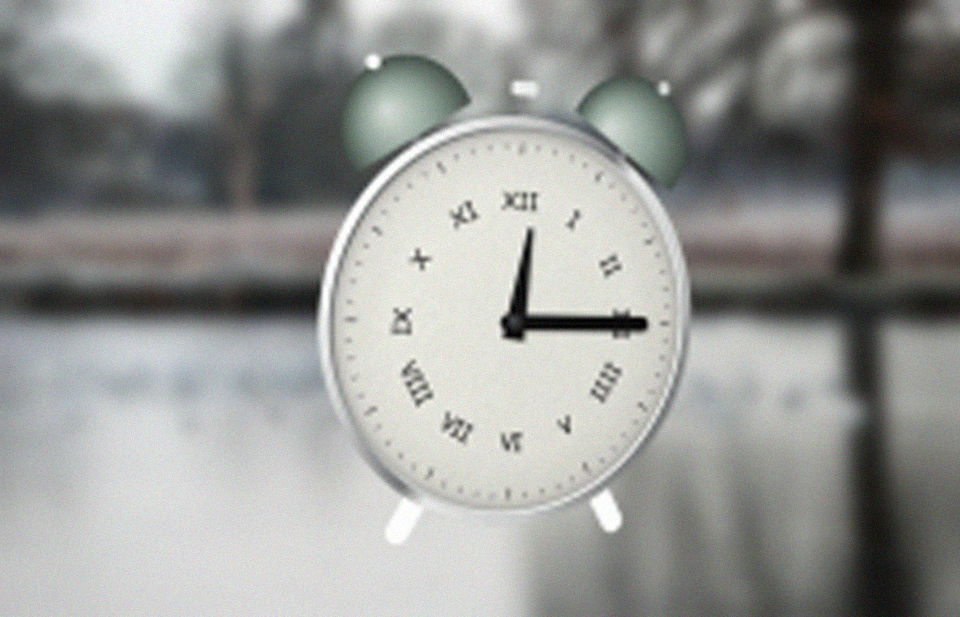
12.15
